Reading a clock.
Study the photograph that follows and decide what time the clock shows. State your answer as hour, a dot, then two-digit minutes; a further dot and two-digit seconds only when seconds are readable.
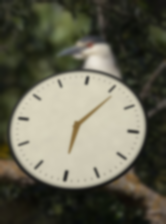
6.06
